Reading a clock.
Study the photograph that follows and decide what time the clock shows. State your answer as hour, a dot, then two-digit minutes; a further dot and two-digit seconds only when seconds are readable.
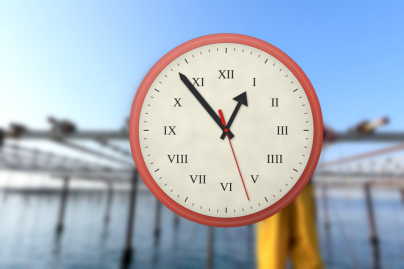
12.53.27
